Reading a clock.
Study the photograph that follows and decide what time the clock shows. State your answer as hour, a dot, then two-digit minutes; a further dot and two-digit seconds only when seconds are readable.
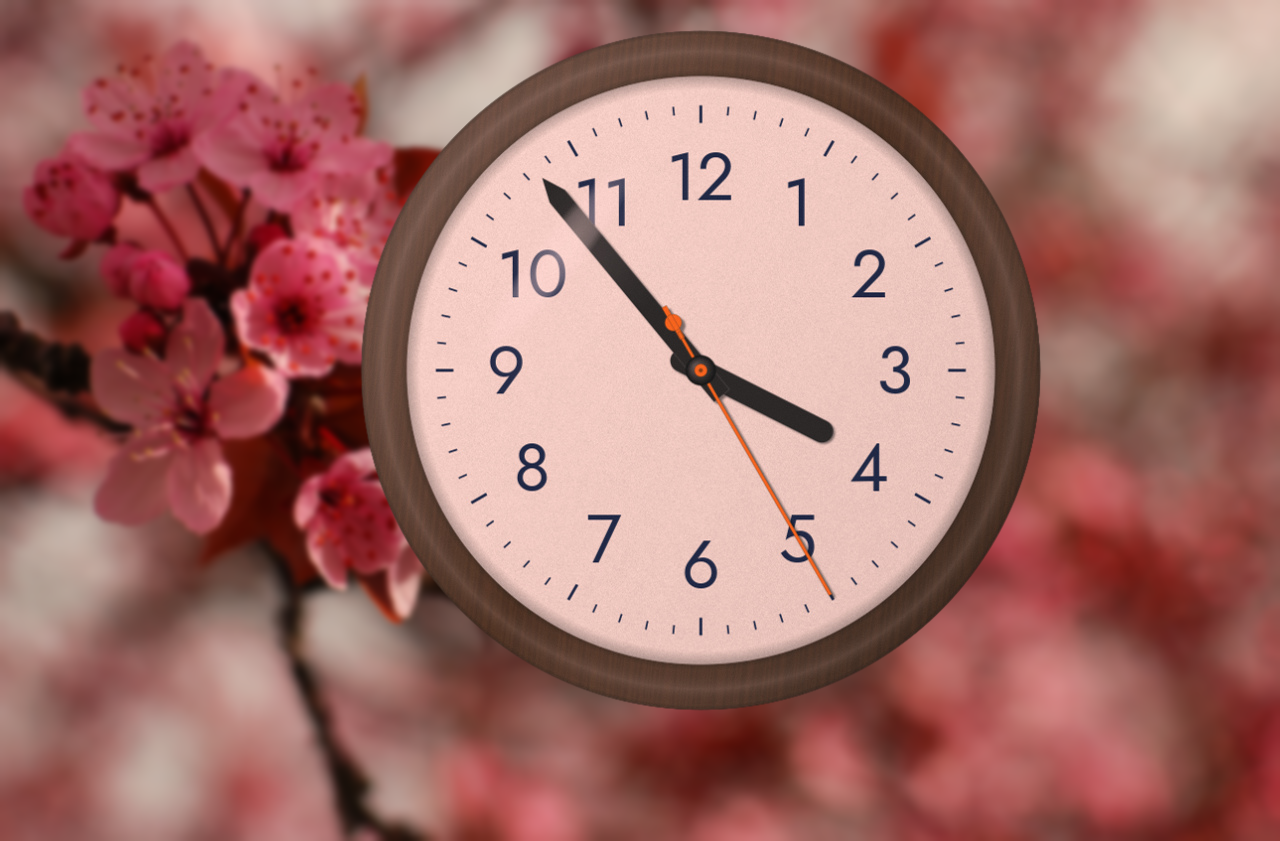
3.53.25
